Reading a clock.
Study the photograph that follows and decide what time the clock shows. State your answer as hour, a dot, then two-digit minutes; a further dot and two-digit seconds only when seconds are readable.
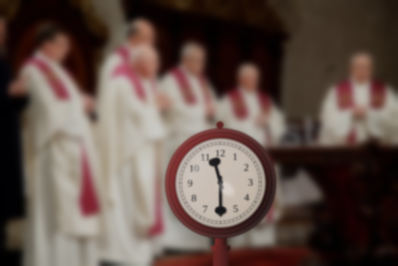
11.30
